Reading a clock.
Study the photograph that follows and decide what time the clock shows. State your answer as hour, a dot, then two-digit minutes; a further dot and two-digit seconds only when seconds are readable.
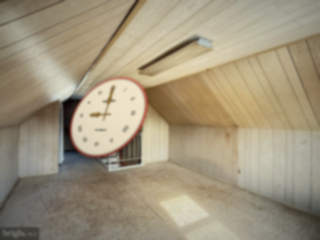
9.00
